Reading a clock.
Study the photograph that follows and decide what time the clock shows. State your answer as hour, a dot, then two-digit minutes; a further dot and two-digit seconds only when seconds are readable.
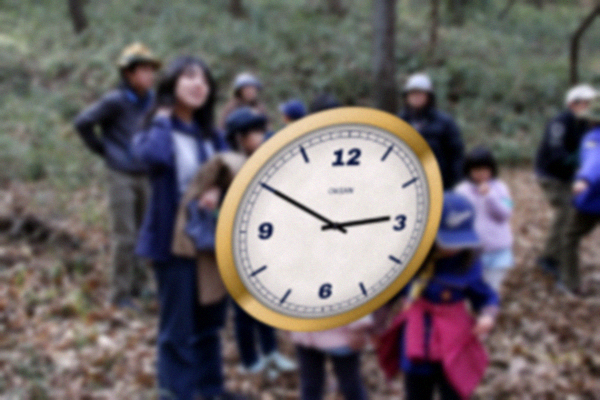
2.50
